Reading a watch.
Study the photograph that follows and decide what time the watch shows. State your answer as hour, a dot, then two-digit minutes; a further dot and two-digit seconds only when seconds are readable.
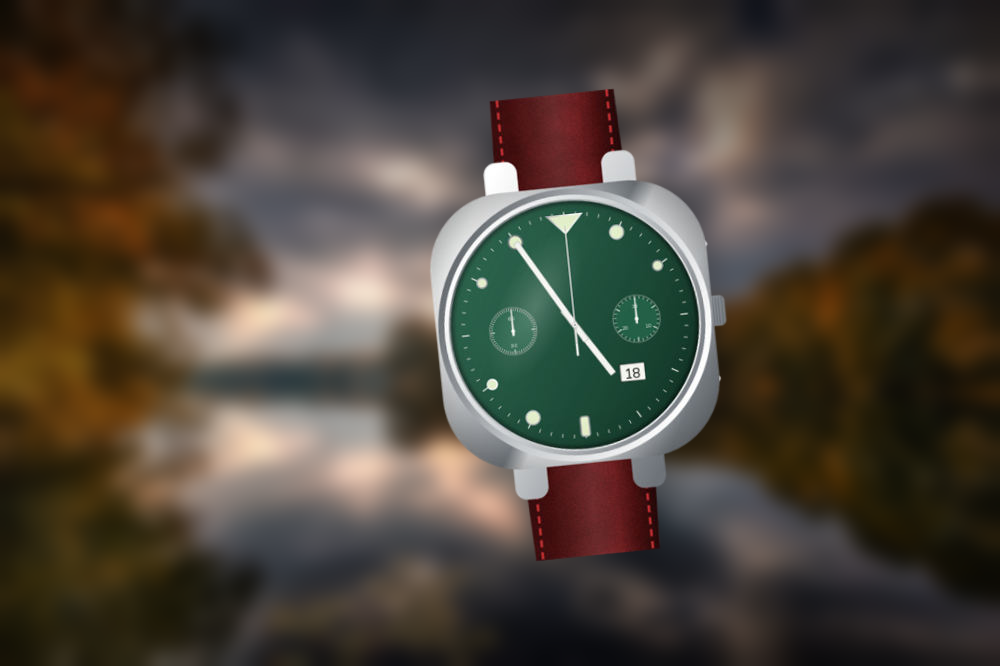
4.55
